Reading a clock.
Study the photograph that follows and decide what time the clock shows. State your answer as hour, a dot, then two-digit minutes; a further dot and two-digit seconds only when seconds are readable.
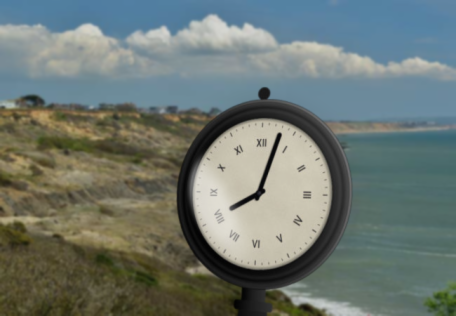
8.03
